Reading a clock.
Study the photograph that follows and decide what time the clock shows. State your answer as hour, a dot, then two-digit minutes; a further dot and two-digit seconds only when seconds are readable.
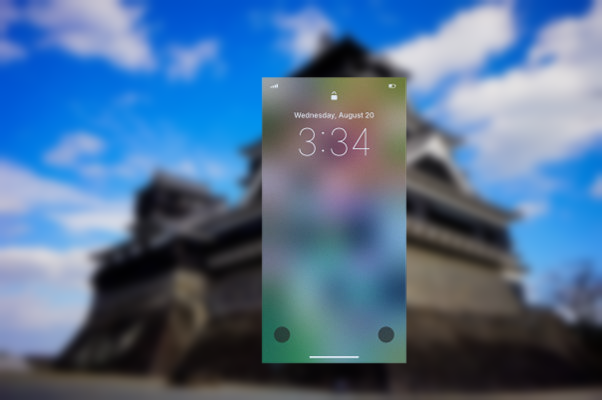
3.34
